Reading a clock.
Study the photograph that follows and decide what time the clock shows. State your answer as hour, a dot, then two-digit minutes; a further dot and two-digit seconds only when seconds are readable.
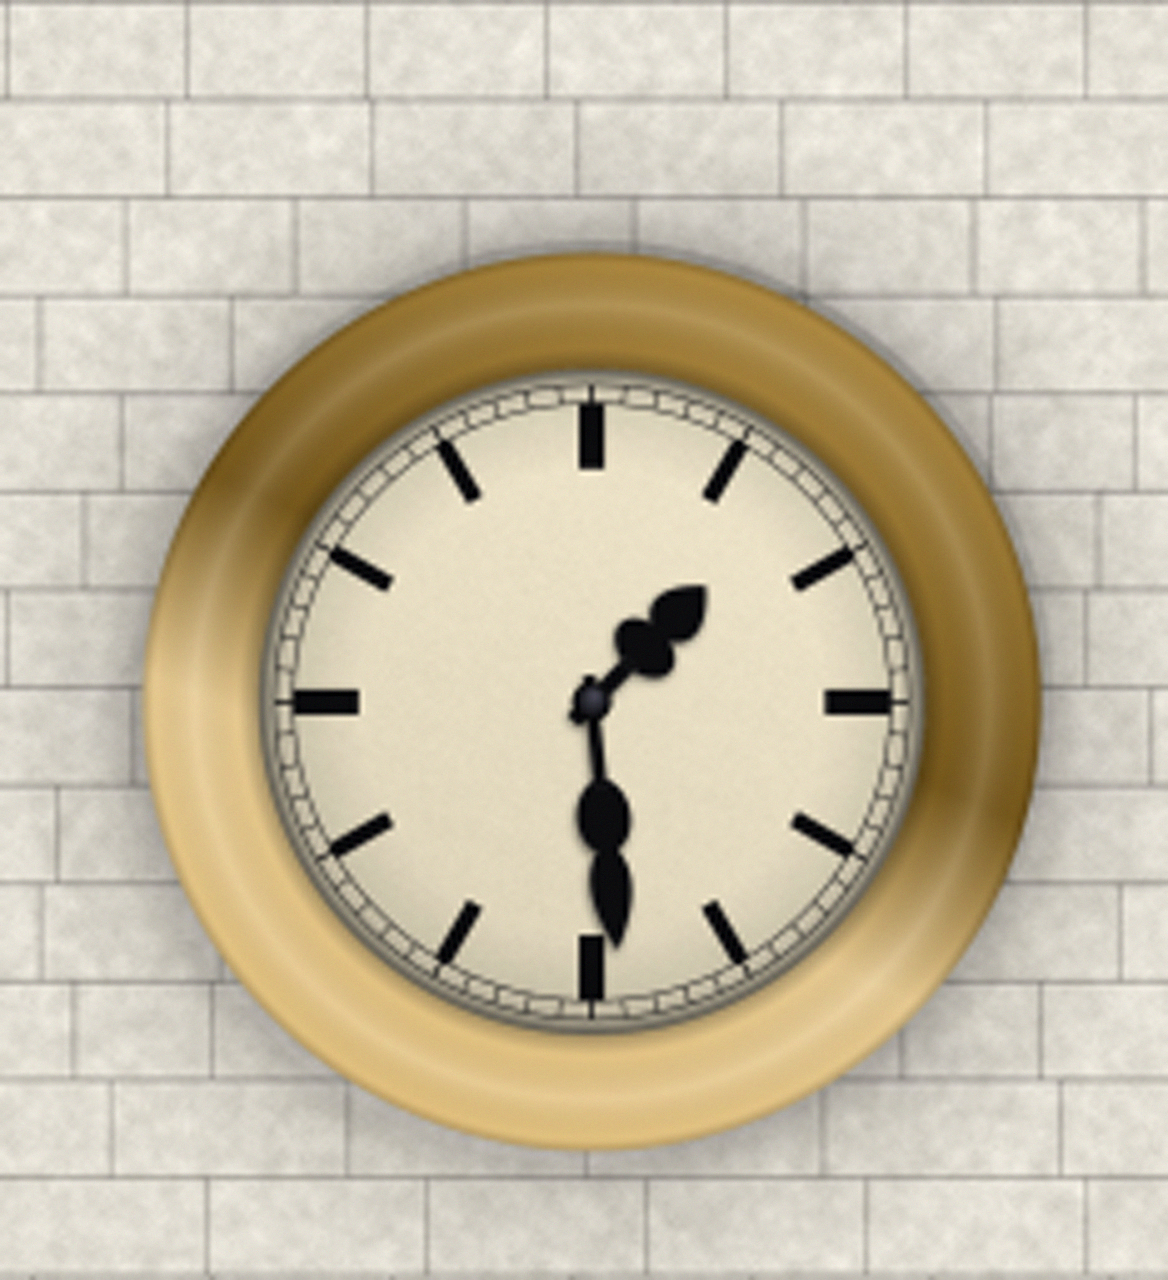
1.29
